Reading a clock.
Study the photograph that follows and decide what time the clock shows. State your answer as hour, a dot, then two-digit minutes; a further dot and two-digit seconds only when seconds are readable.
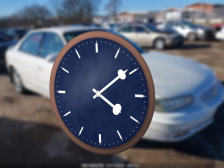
4.09
